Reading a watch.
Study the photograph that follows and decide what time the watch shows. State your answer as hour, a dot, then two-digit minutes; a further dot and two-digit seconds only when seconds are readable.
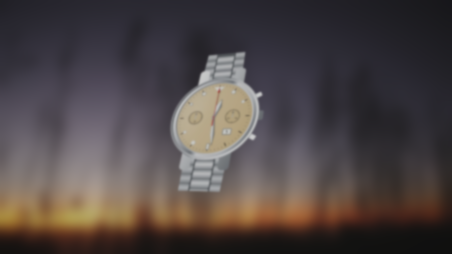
12.29
